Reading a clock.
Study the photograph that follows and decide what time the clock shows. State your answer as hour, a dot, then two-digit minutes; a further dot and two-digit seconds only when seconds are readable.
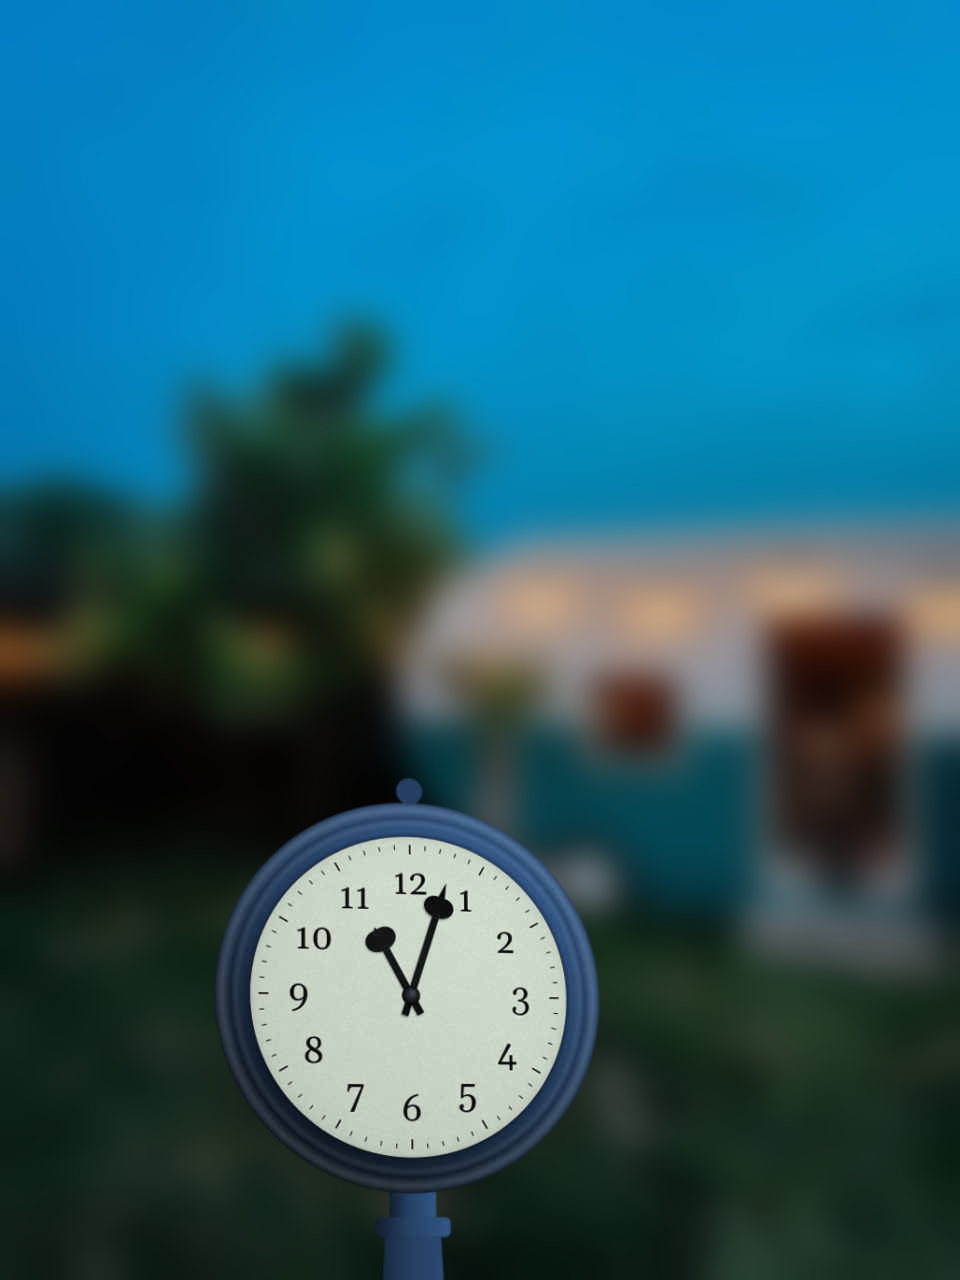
11.03
